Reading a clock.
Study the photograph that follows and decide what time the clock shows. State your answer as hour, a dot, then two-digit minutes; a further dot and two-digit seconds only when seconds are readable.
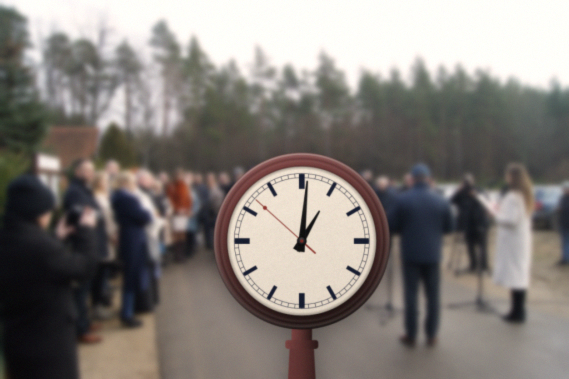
1.00.52
